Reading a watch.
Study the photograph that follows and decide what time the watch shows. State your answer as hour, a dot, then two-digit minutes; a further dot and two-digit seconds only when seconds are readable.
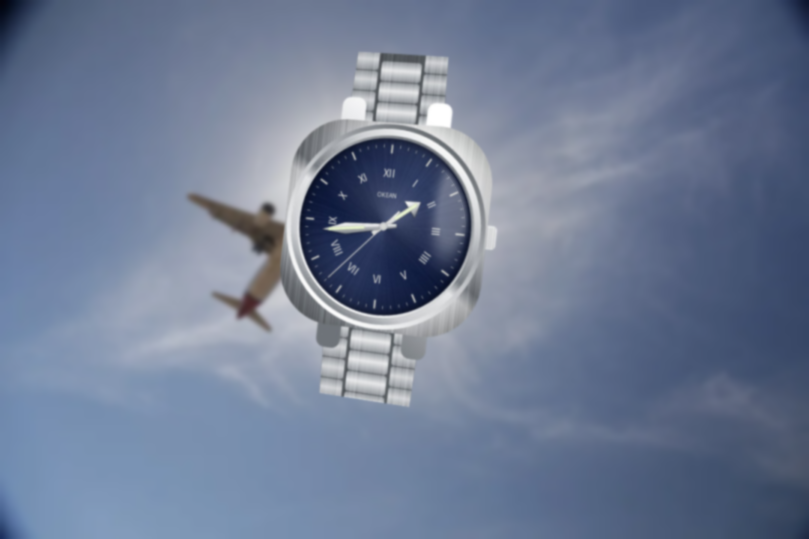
1.43.37
